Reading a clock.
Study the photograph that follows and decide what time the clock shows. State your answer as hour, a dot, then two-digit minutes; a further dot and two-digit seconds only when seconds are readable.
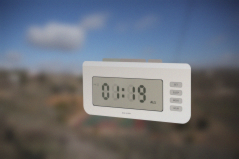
1.19
